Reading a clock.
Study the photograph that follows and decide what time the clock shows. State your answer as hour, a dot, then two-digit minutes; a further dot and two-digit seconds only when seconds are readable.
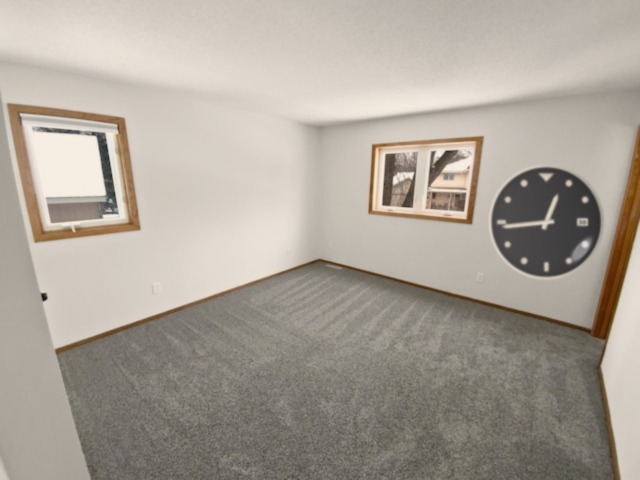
12.44
